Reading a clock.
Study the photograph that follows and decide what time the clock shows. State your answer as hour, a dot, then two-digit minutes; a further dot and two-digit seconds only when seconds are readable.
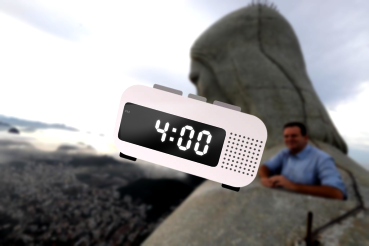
4.00
